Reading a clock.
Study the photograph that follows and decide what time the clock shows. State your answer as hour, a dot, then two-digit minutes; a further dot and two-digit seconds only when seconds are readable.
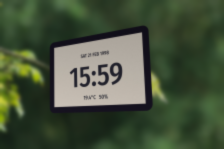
15.59
